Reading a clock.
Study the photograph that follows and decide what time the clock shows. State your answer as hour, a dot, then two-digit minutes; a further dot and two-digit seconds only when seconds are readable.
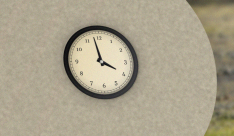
3.58
